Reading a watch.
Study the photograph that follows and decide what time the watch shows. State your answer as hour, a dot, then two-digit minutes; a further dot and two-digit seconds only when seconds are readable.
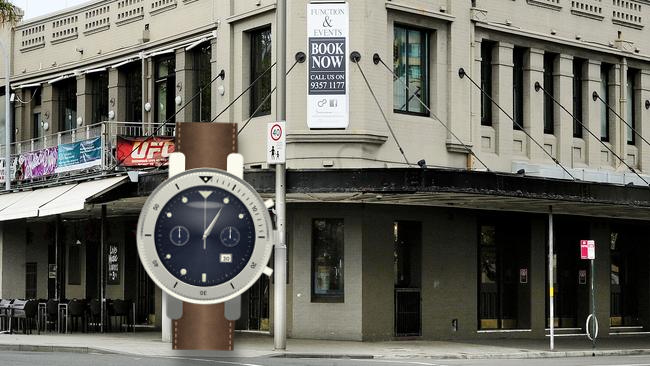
1.05
